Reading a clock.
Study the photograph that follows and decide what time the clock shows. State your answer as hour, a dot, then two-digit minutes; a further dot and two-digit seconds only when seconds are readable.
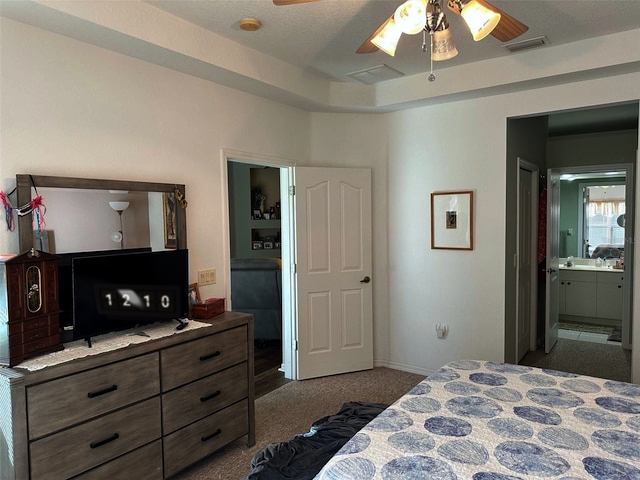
12.10
